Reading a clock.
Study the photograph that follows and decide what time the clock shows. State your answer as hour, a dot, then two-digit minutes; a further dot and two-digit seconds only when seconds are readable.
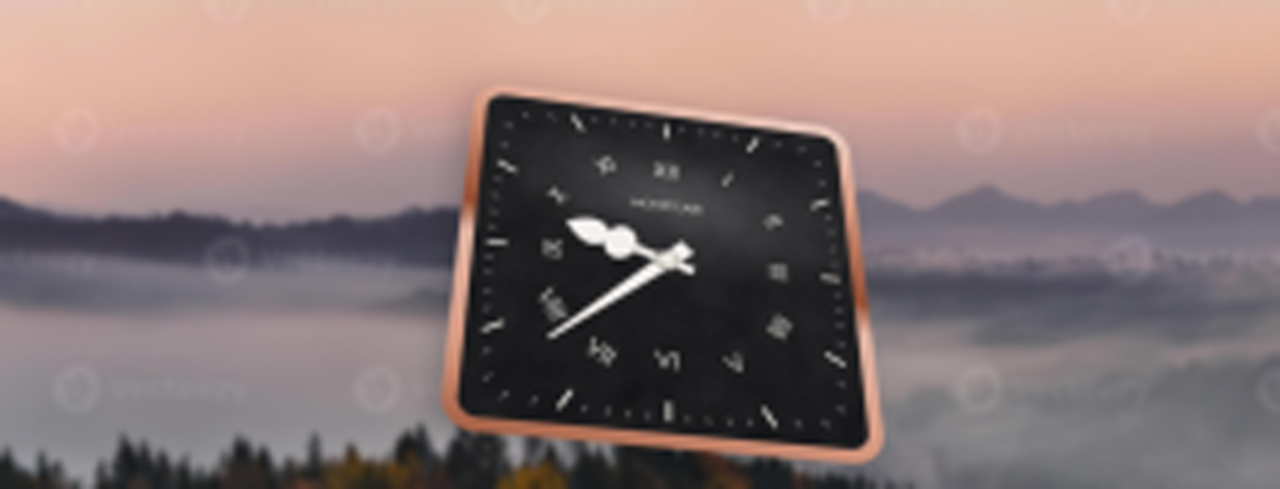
9.38
